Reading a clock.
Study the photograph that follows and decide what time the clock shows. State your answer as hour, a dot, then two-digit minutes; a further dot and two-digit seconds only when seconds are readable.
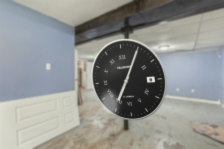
7.05
